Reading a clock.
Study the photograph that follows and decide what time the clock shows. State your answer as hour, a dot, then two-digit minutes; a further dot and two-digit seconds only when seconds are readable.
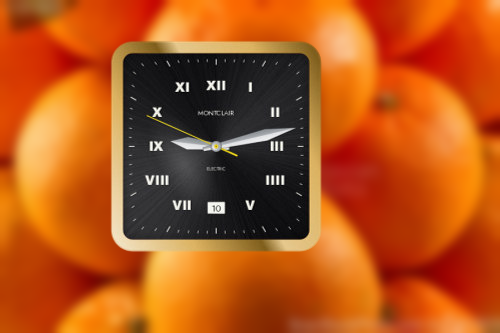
9.12.49
